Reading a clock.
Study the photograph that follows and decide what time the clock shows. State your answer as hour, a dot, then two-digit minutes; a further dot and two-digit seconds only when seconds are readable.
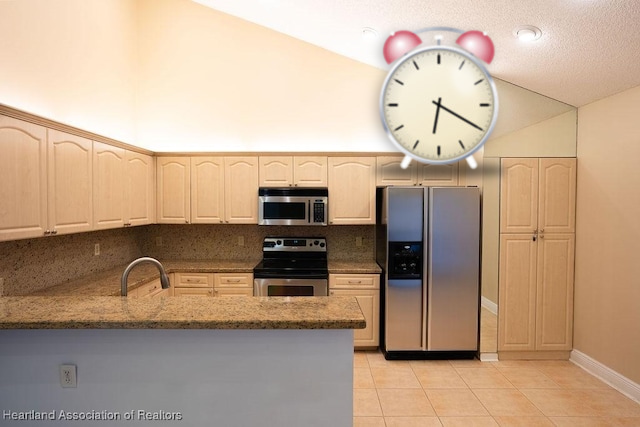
6.20
